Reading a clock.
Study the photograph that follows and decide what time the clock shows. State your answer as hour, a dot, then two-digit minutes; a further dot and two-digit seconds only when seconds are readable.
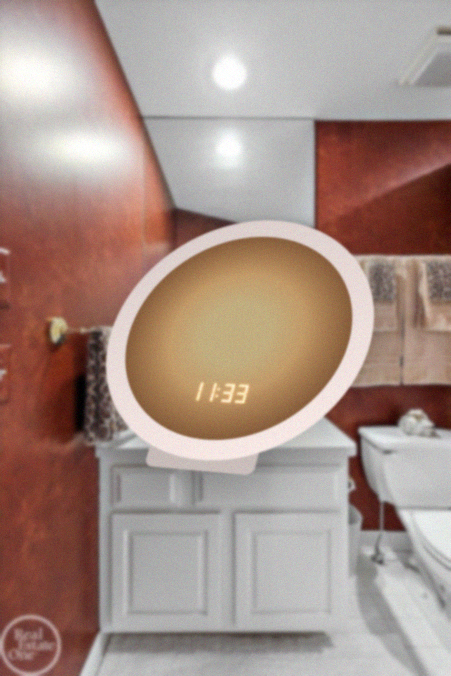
11.33
